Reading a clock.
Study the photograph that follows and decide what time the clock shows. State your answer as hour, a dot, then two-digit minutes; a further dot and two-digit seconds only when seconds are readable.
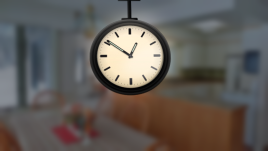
12.51
